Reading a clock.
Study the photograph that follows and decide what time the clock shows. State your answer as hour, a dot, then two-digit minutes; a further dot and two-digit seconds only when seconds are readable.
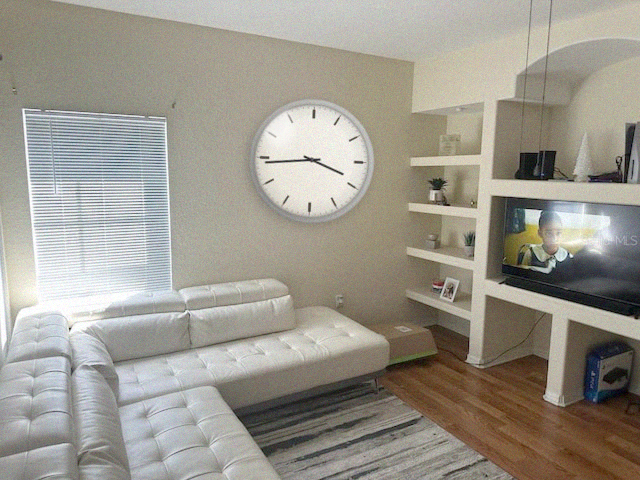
3.44
